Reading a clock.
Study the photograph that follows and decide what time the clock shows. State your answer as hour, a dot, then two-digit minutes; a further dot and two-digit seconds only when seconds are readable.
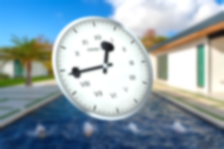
12.44
